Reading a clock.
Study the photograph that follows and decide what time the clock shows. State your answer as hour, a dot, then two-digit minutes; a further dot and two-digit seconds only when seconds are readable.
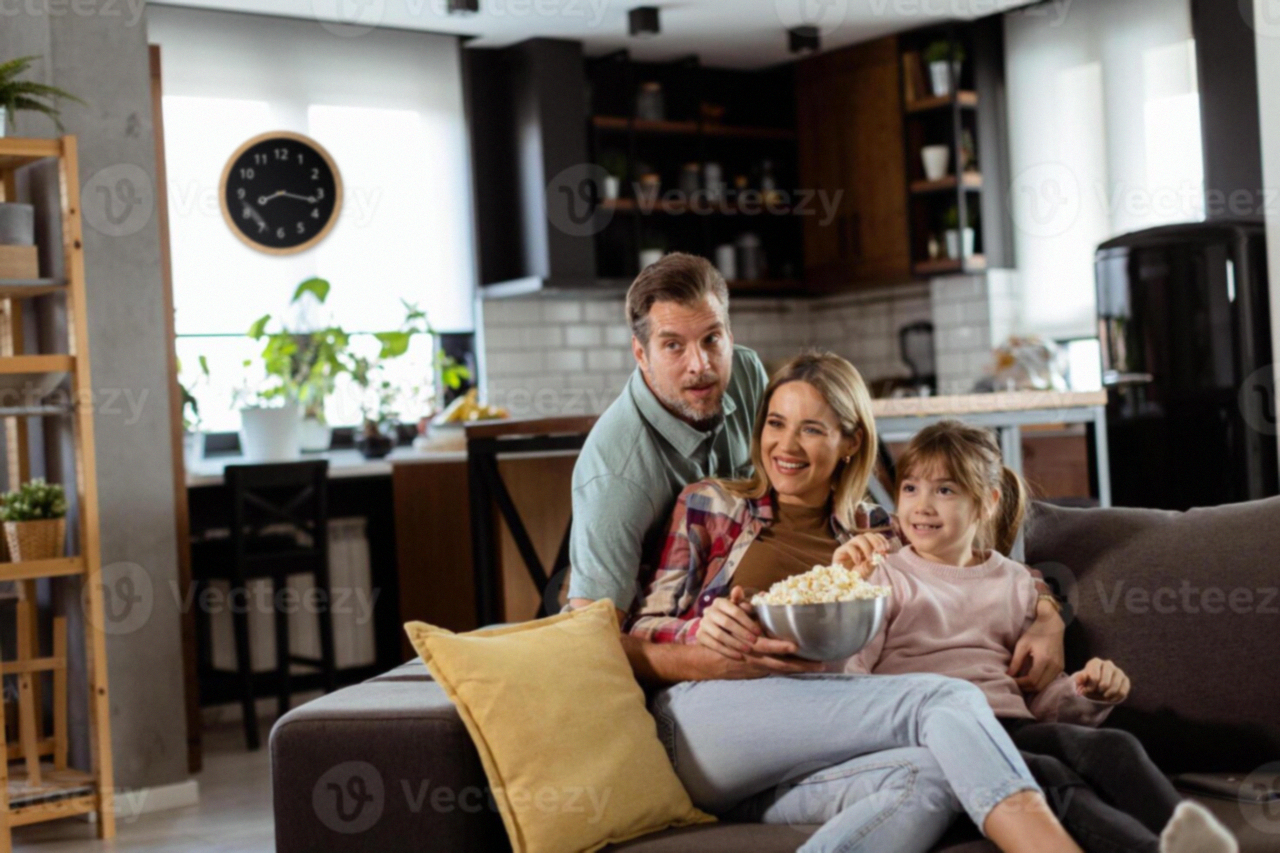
8.17
